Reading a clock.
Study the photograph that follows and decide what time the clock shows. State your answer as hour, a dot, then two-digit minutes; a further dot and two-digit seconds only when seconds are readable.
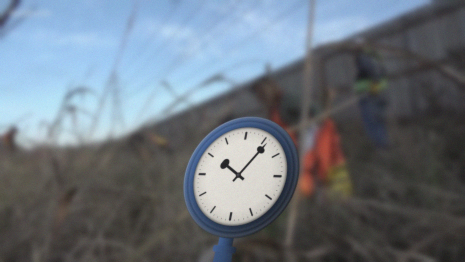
10.06
